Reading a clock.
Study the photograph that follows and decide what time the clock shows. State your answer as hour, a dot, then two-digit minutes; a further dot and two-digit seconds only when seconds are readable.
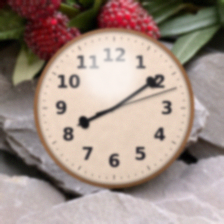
8.09.12
